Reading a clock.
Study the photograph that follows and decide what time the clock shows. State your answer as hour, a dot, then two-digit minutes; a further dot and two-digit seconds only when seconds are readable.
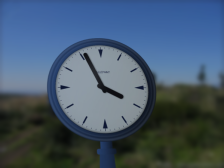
3.56
